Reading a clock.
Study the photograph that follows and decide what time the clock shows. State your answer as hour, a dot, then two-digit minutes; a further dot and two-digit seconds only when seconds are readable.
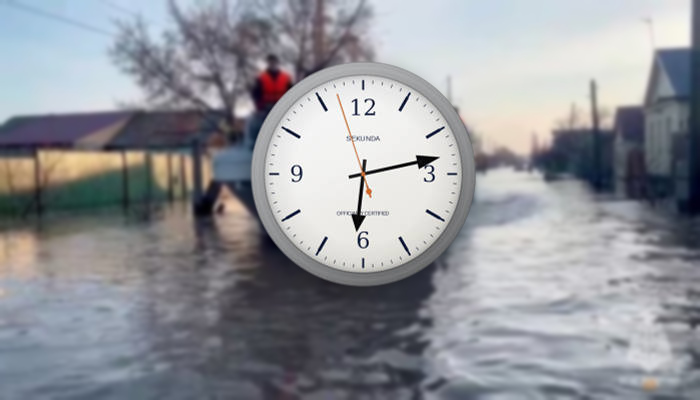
6.12.57
